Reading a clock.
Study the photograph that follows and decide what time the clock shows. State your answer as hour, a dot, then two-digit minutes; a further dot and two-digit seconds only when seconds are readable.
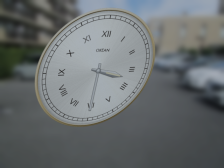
3.30
